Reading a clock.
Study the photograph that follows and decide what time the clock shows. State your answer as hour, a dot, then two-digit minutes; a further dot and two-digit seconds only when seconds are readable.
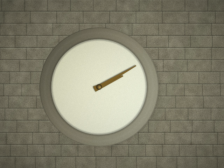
2.10
